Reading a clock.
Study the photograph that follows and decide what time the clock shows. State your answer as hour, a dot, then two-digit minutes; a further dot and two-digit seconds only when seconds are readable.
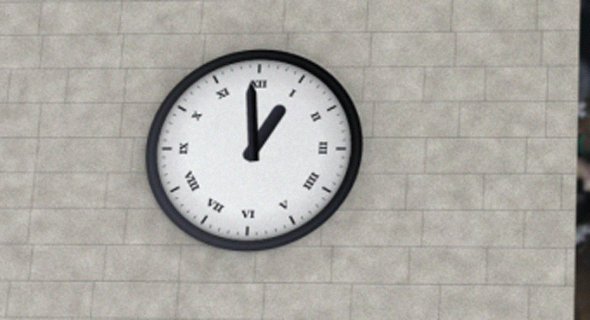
12.59
